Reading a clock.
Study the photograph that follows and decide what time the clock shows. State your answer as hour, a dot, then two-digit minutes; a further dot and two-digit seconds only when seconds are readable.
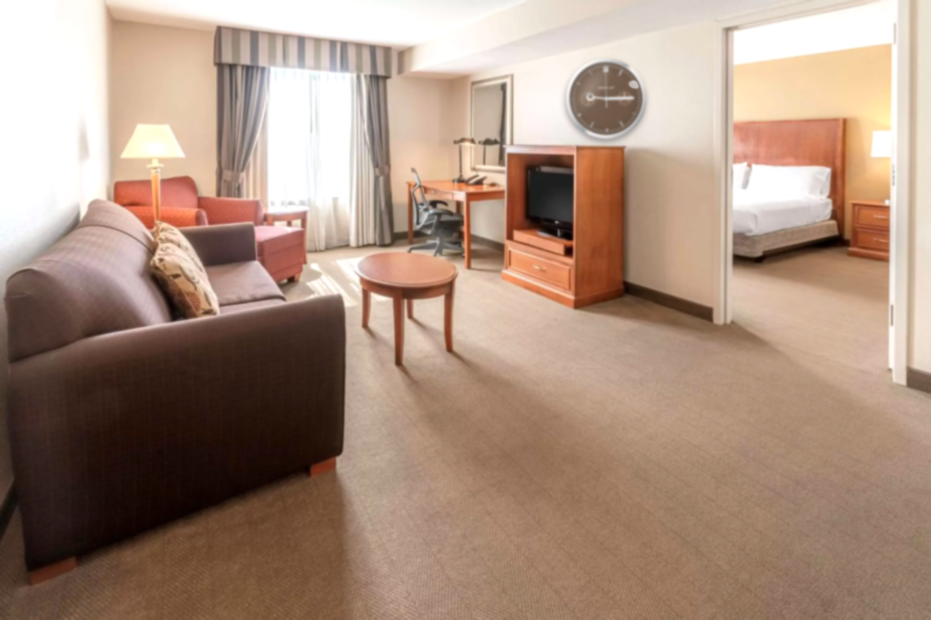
9.15
